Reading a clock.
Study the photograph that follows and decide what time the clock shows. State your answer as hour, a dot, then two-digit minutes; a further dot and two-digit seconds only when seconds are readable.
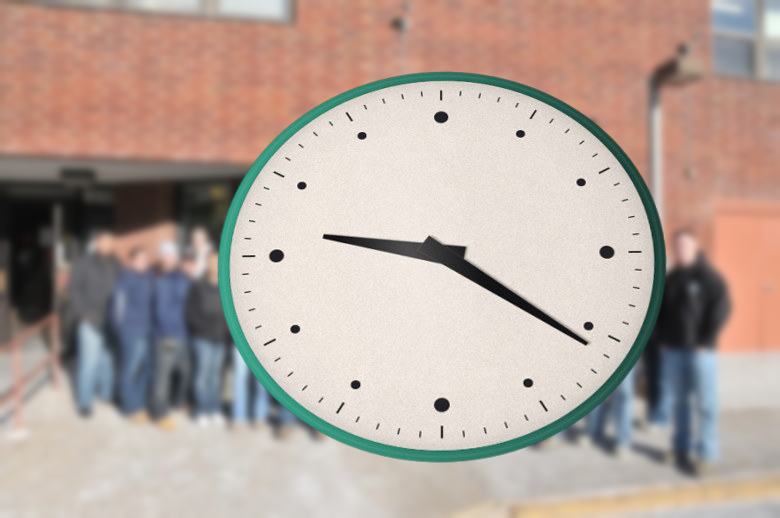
9.21
